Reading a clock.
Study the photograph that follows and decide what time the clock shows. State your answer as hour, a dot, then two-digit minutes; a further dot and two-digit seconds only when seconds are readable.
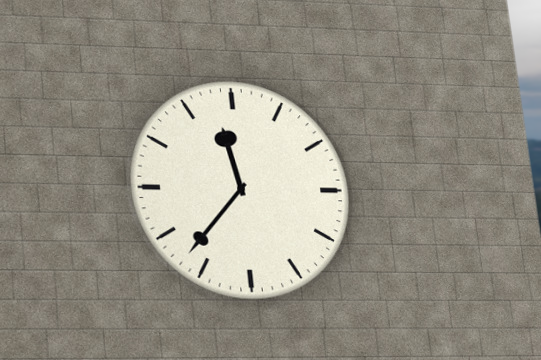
11.37
